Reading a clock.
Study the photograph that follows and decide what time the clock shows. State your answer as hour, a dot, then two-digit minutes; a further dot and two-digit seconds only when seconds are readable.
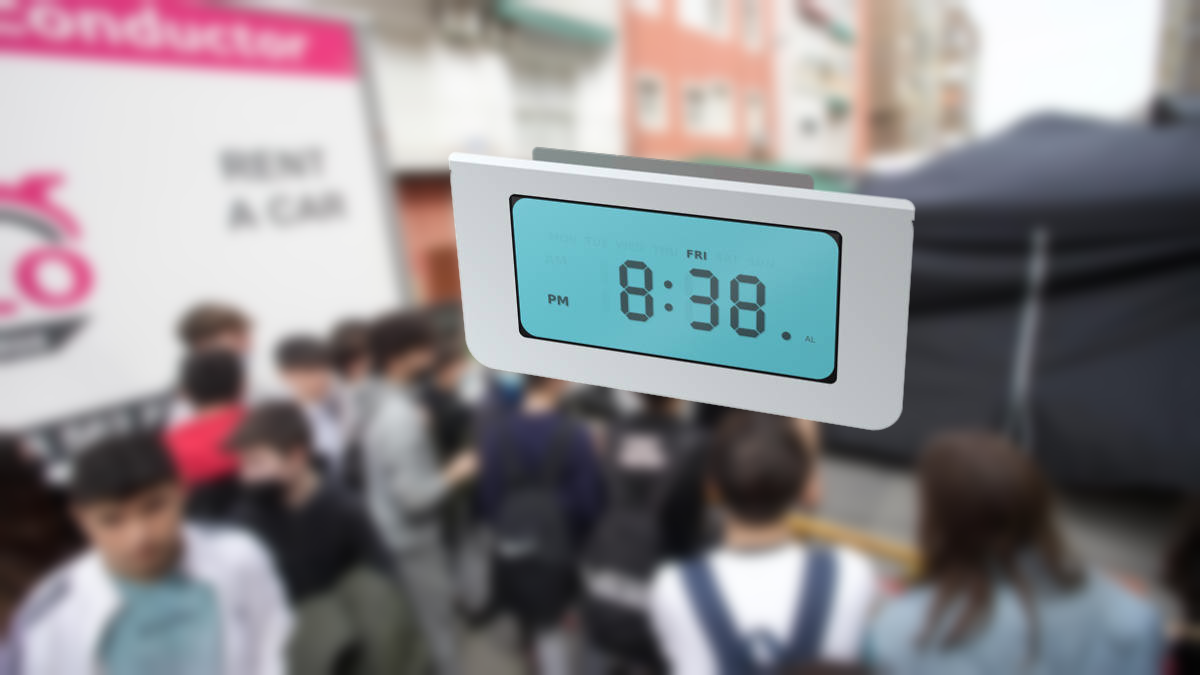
8.38
